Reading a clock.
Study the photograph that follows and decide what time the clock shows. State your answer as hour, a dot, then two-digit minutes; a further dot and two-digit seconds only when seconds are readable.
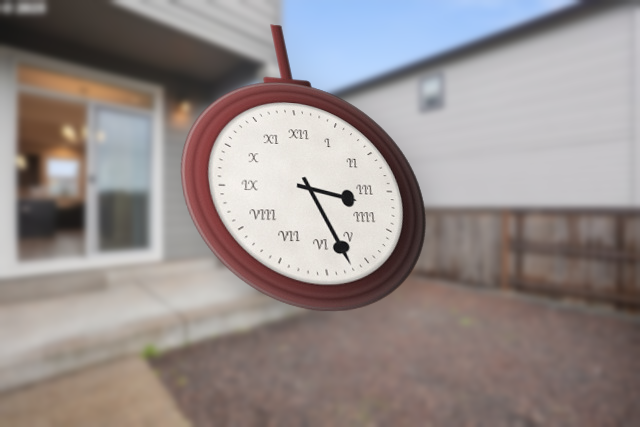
3.27
